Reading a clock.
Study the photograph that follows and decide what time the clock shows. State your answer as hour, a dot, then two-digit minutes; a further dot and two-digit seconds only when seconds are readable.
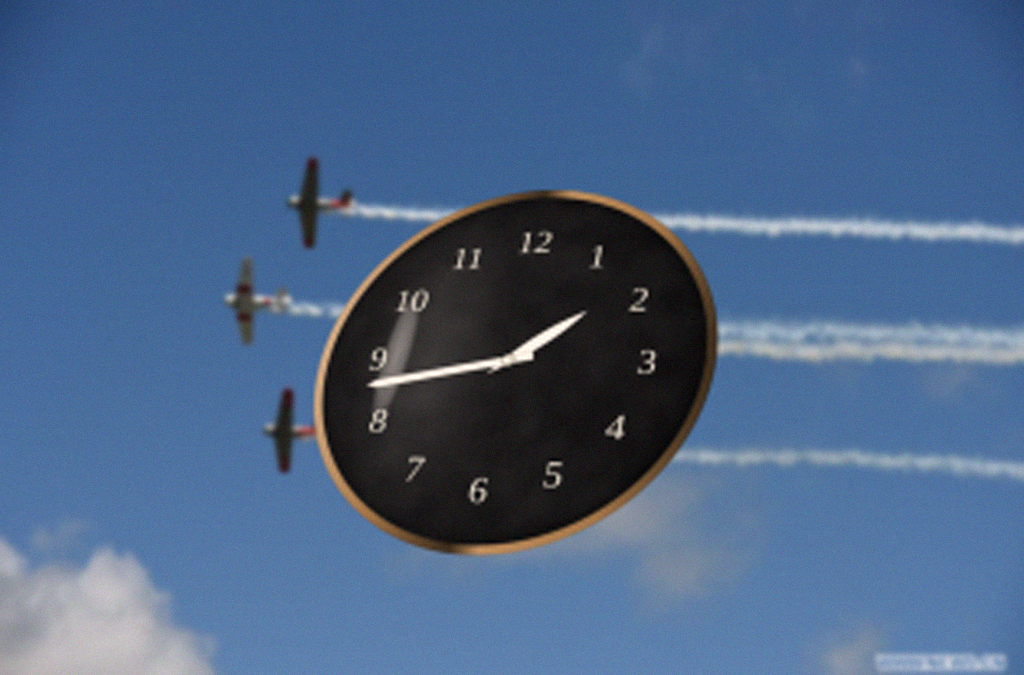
1.43
